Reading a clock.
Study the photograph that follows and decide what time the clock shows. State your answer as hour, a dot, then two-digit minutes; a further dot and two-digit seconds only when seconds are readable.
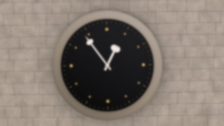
12.54
